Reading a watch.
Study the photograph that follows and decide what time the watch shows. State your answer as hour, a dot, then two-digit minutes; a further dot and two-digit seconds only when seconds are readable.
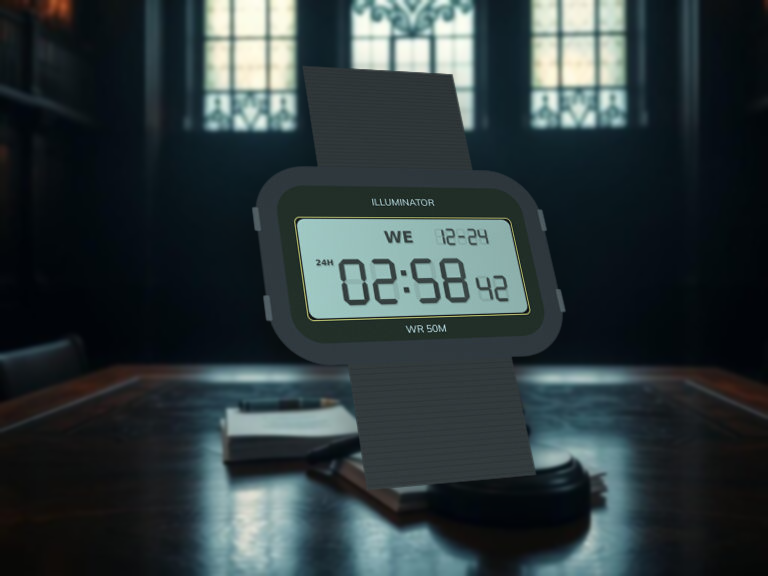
2.58.42
